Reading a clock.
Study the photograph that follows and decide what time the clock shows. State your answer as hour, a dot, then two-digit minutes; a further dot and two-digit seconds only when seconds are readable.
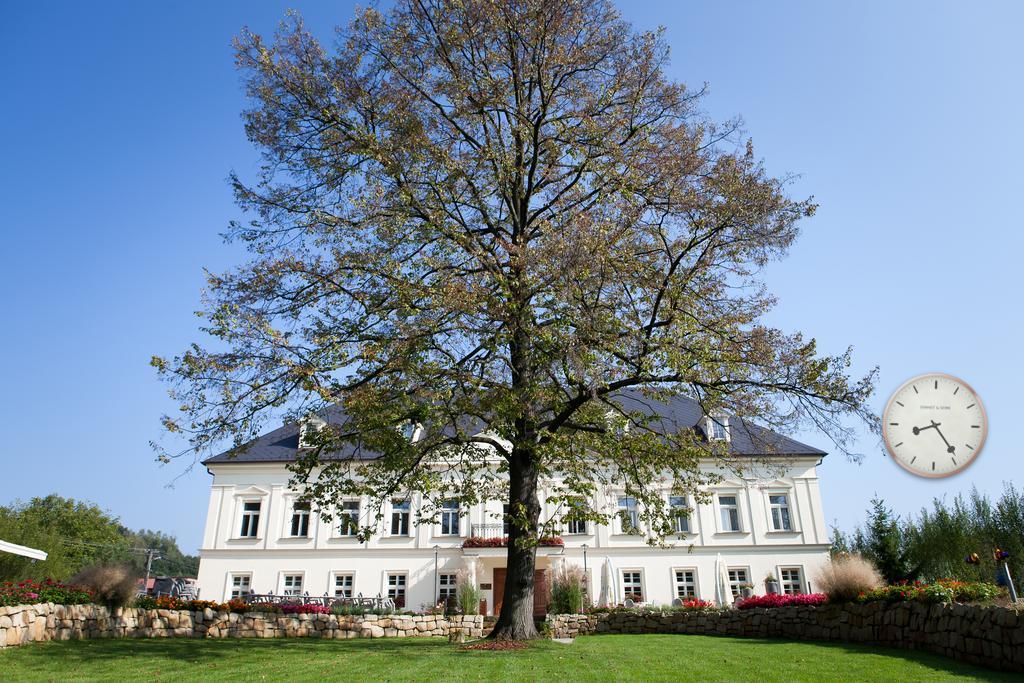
8.24
